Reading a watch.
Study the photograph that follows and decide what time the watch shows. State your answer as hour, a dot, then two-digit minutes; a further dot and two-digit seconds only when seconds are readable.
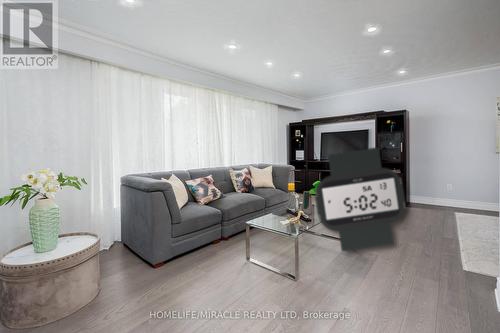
5.02
